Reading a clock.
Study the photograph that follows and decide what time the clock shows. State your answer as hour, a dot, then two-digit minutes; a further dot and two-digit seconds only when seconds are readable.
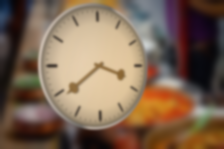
3.39
